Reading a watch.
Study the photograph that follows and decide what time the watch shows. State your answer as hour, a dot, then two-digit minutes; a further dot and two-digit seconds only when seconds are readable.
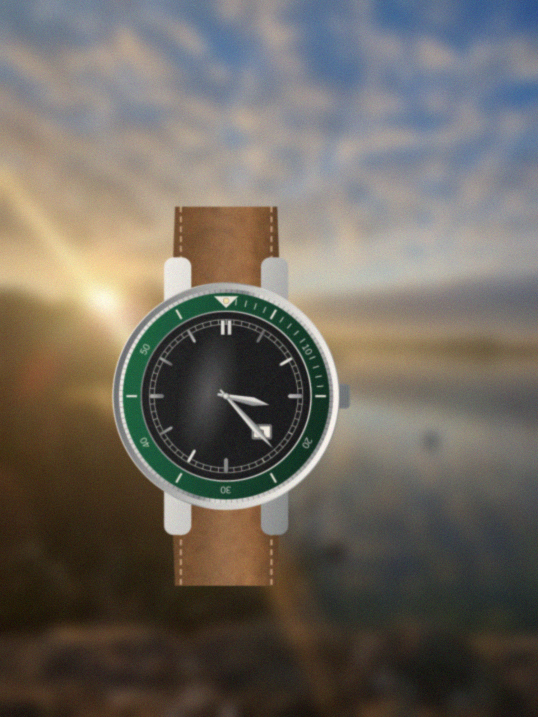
3.23
